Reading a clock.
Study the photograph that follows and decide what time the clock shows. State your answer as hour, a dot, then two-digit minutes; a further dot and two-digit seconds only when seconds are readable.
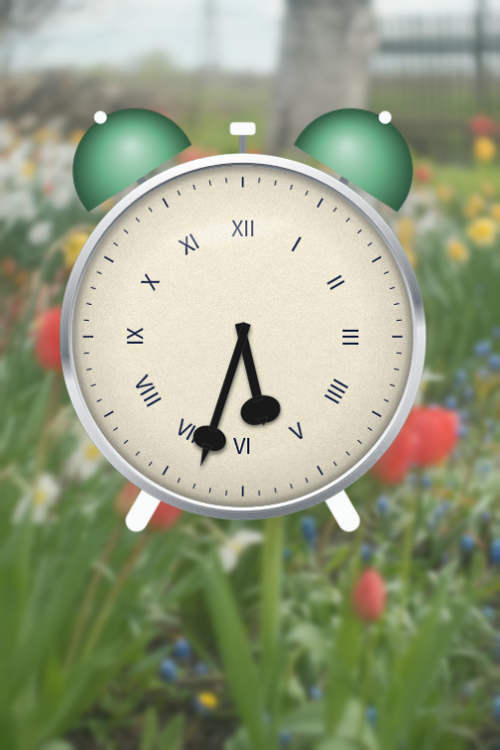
5.33
